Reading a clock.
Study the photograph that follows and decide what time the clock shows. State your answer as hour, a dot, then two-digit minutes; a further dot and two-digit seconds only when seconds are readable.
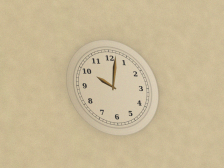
10.02
